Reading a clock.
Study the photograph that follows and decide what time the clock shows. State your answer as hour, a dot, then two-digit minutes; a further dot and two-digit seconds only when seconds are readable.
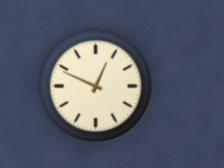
12.49
